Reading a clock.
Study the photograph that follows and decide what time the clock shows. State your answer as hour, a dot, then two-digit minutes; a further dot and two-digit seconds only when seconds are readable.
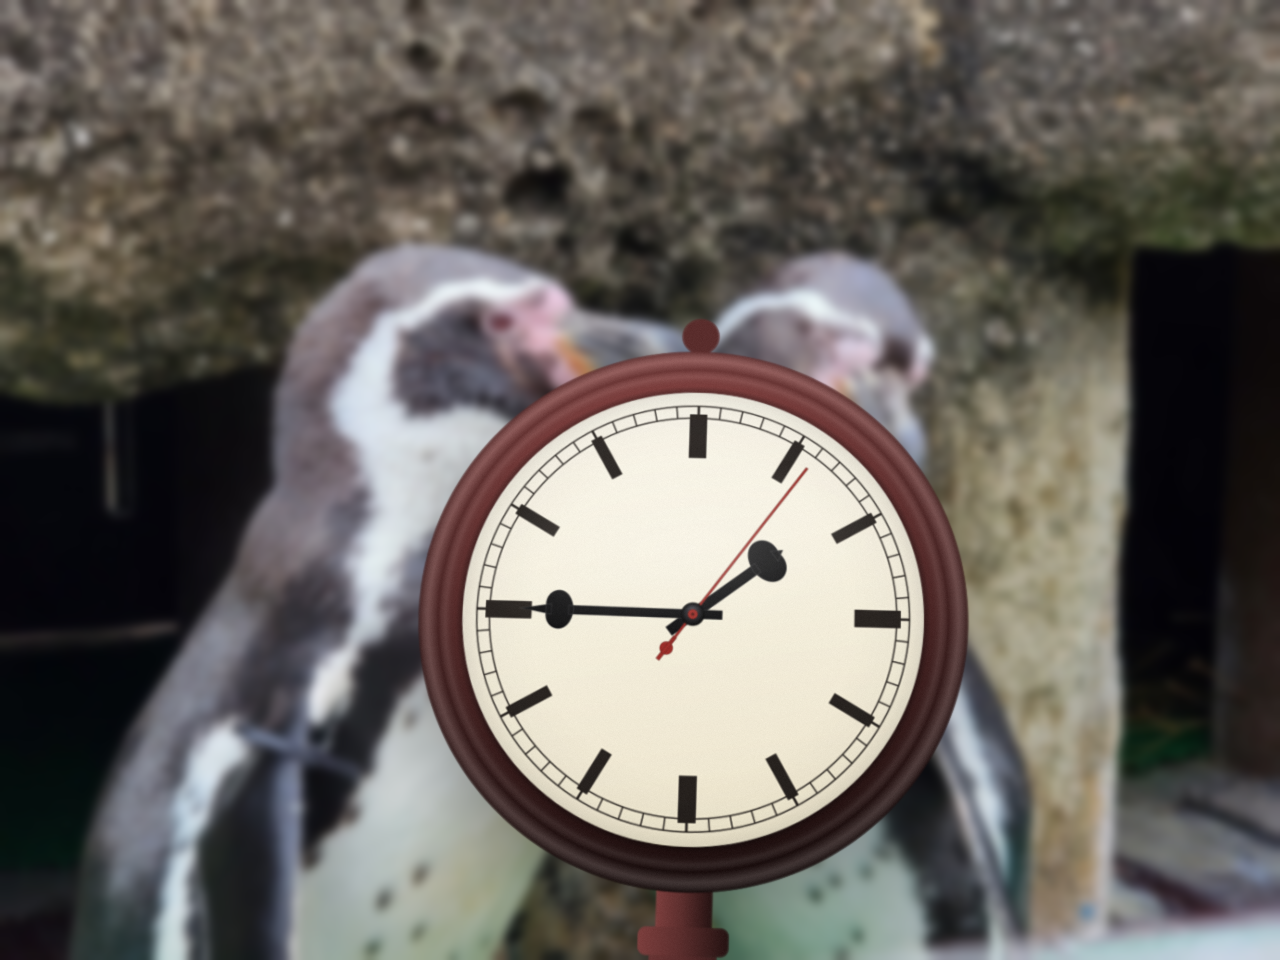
1.45.06
